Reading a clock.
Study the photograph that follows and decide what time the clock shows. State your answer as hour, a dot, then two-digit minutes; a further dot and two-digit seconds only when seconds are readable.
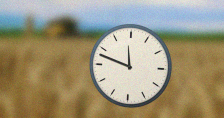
11.48
